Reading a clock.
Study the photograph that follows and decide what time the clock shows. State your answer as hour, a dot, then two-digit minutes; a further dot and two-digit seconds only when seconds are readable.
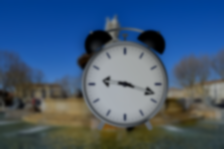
9.18
